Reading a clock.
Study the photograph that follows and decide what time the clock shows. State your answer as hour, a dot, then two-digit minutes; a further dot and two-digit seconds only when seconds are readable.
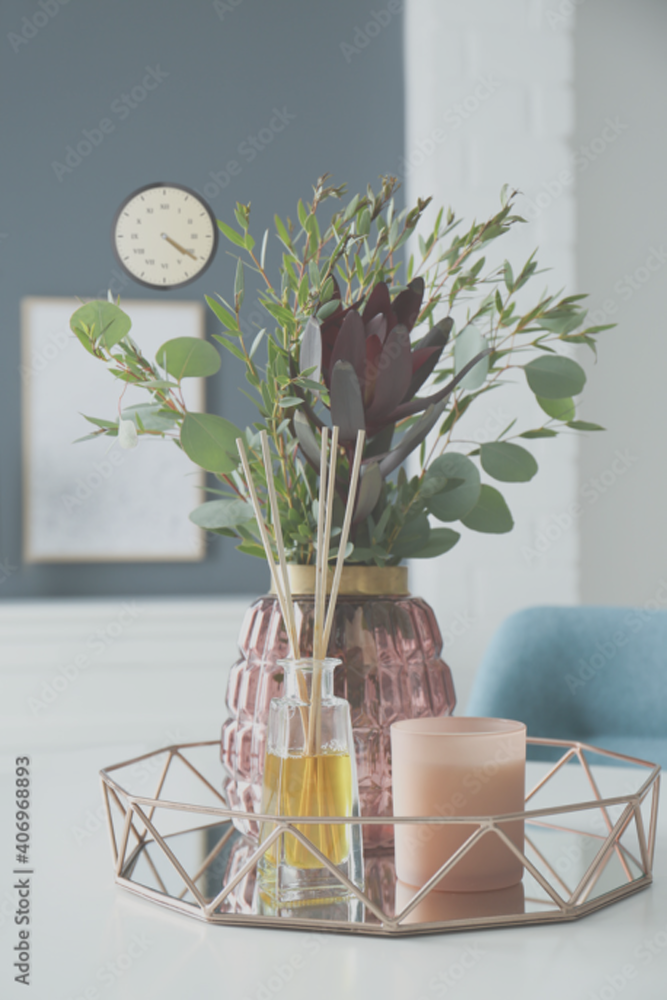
4.21
